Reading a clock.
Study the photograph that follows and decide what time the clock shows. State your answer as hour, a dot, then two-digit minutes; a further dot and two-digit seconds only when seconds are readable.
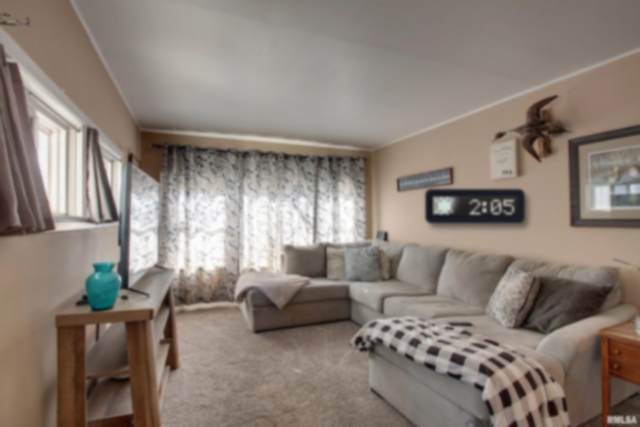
2.05
